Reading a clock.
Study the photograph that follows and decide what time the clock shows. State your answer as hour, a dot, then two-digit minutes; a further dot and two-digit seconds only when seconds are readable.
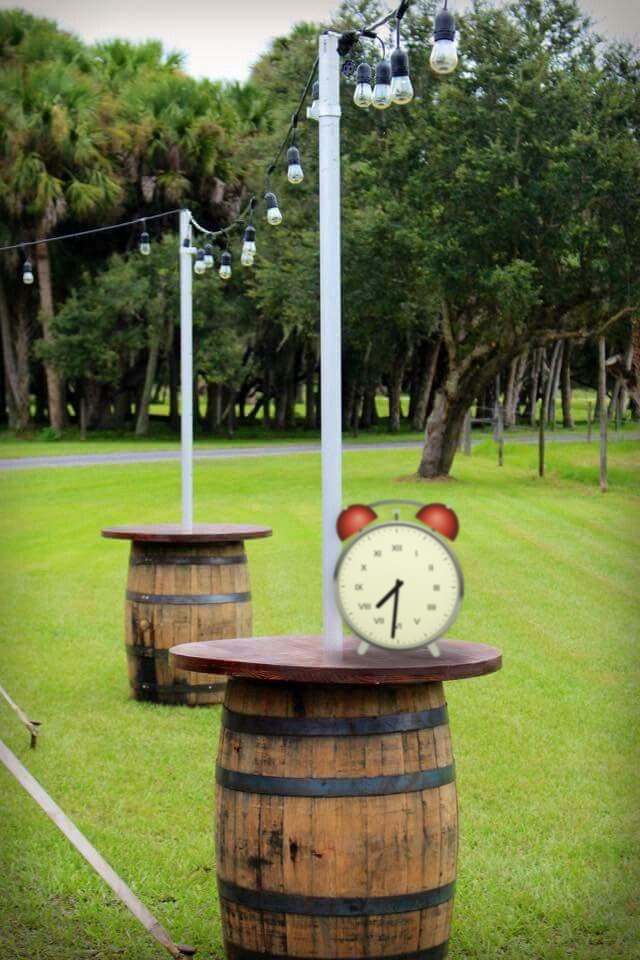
7.31
